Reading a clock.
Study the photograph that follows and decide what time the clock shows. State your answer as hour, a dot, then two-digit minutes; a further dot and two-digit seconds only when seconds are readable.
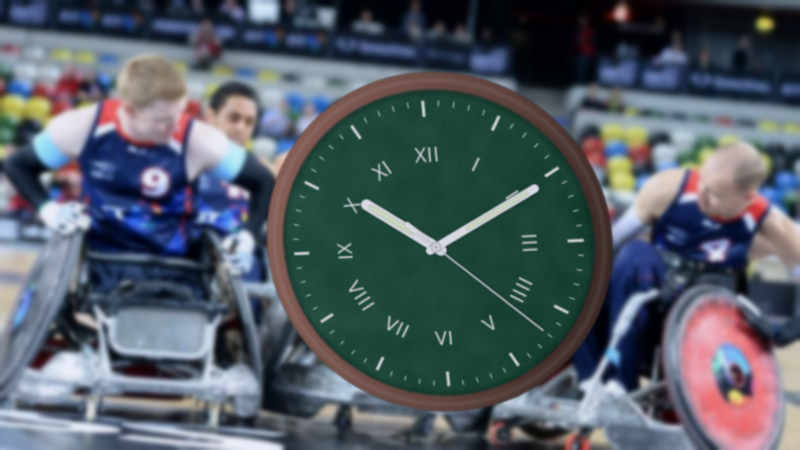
10.10.22
